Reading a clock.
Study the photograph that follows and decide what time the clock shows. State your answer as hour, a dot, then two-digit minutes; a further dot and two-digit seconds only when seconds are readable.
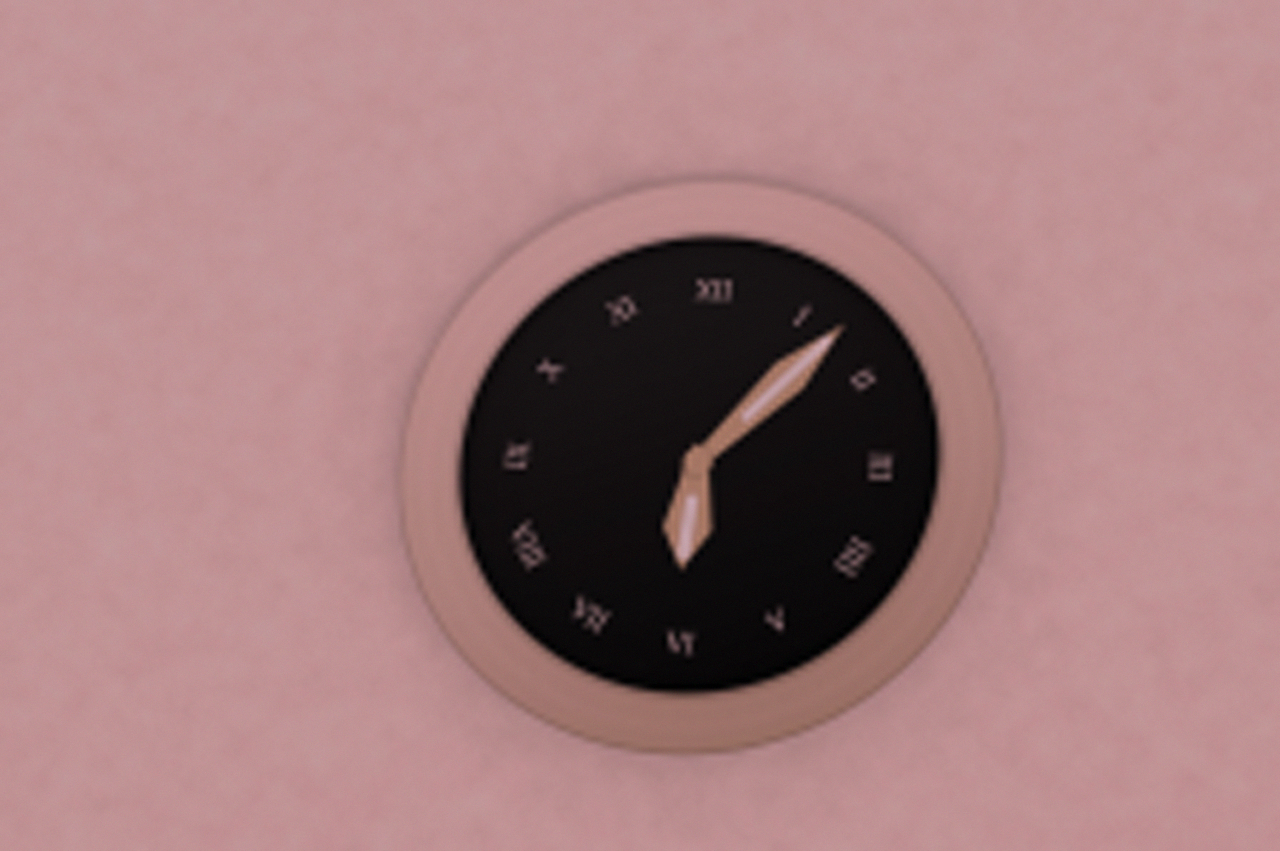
6.07
